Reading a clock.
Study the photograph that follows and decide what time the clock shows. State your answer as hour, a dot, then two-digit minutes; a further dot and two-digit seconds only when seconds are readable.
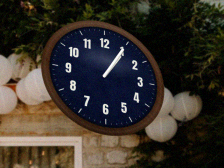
1.05
